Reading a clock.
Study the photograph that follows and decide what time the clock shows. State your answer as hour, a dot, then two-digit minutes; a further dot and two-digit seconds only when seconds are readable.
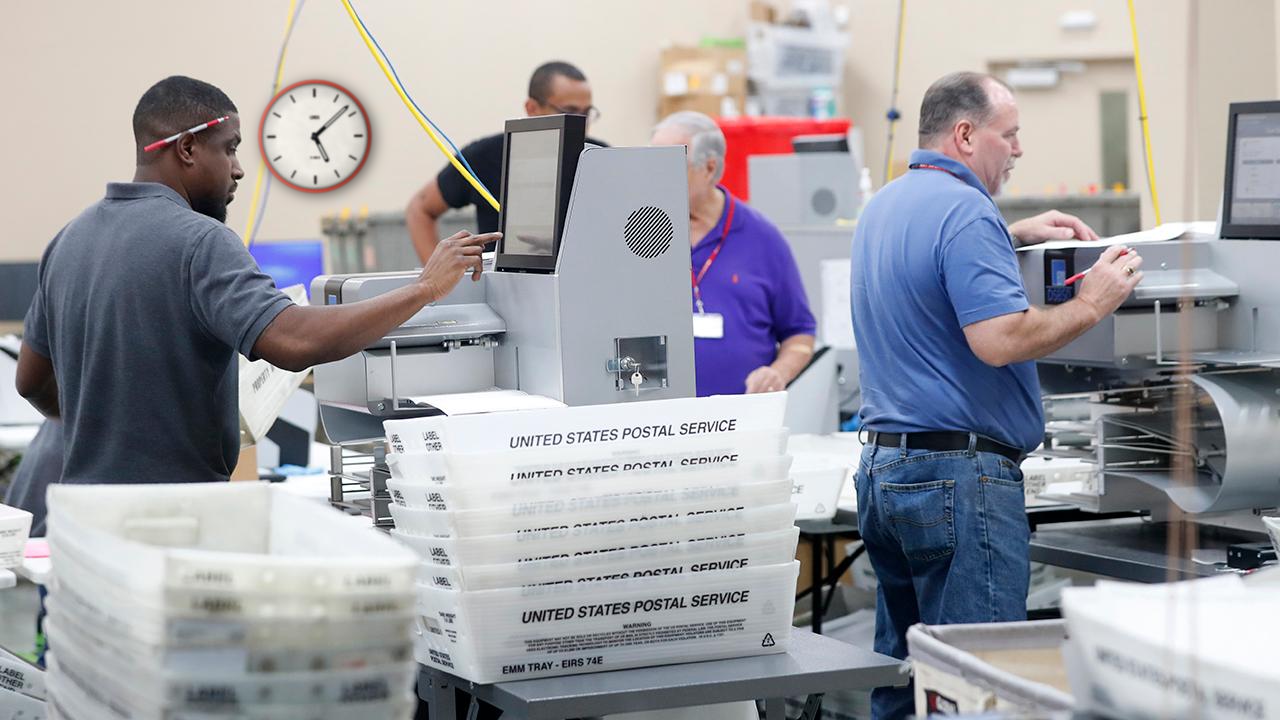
5.08
